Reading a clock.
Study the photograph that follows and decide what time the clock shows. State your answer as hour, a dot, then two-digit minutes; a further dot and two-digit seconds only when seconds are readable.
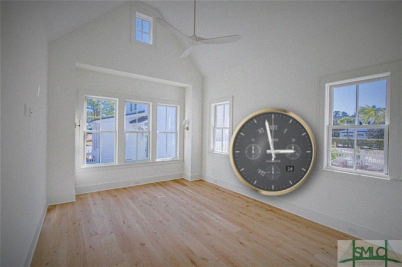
2.58
